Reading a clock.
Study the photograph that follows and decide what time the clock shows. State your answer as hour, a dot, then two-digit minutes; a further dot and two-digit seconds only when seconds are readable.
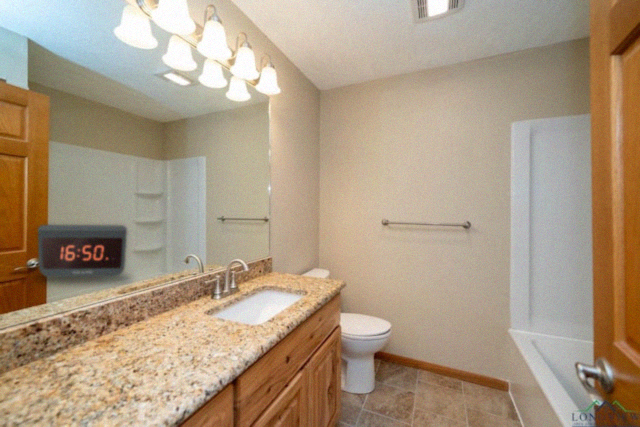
16.50
